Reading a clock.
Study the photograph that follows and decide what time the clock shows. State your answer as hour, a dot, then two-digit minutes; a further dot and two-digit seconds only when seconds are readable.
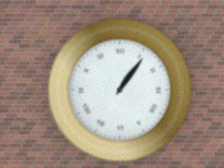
1.06
